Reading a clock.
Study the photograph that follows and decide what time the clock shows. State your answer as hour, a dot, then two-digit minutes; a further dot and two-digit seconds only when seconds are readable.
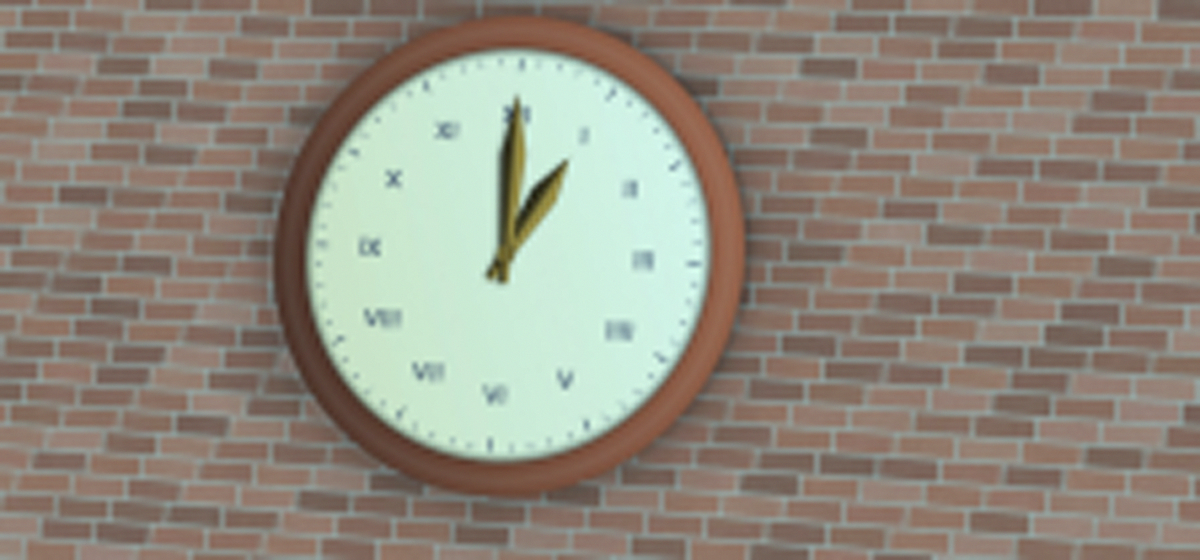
1.00
